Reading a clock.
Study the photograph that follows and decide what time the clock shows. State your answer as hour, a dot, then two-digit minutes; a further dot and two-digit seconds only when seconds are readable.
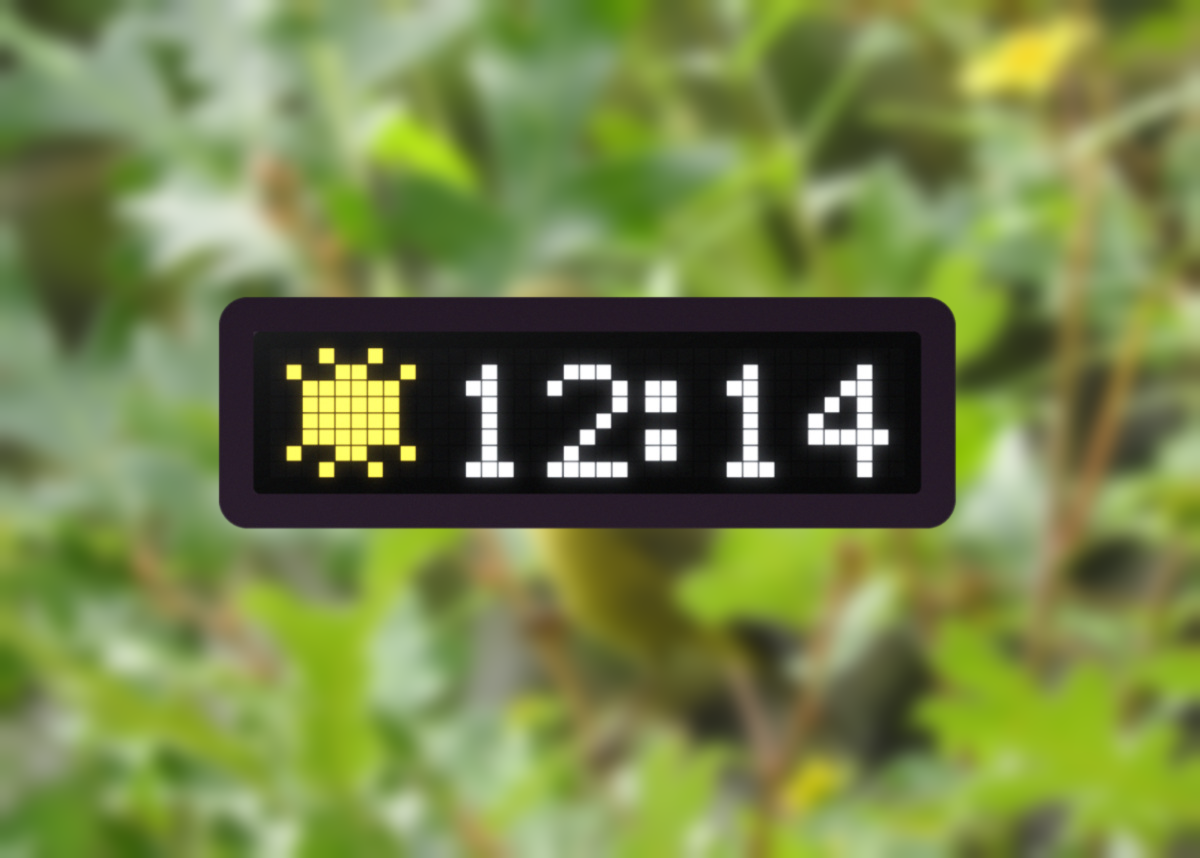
12.14
